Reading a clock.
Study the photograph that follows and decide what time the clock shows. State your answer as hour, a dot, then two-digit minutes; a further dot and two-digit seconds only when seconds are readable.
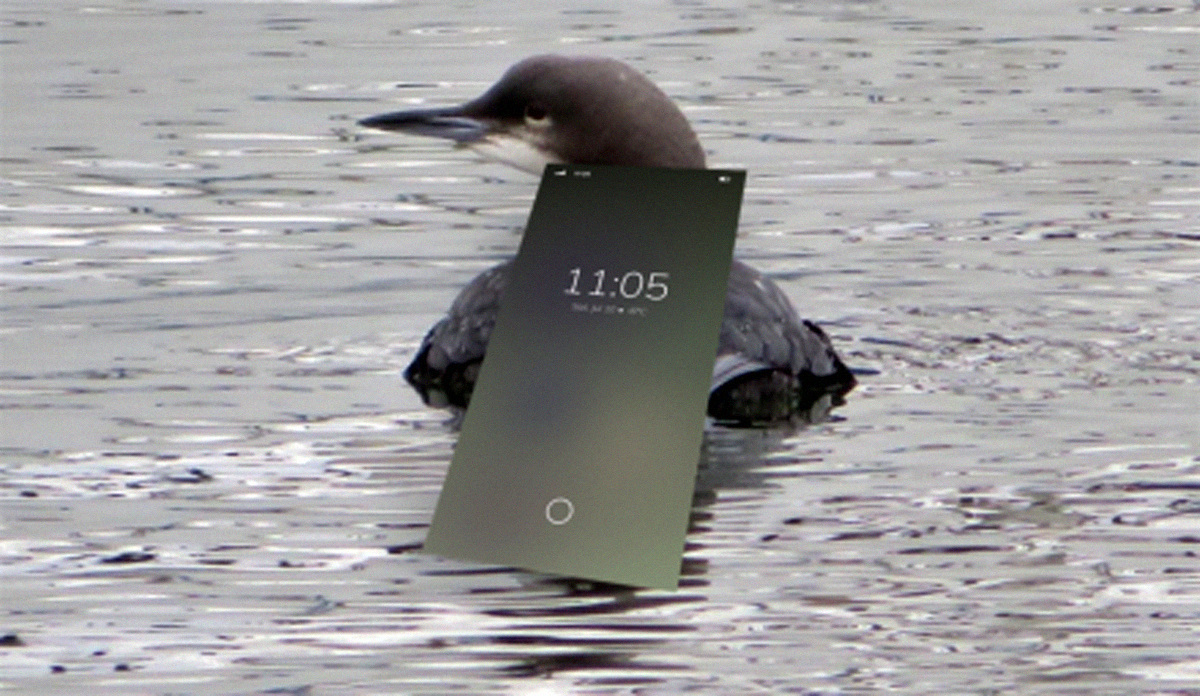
11.05
